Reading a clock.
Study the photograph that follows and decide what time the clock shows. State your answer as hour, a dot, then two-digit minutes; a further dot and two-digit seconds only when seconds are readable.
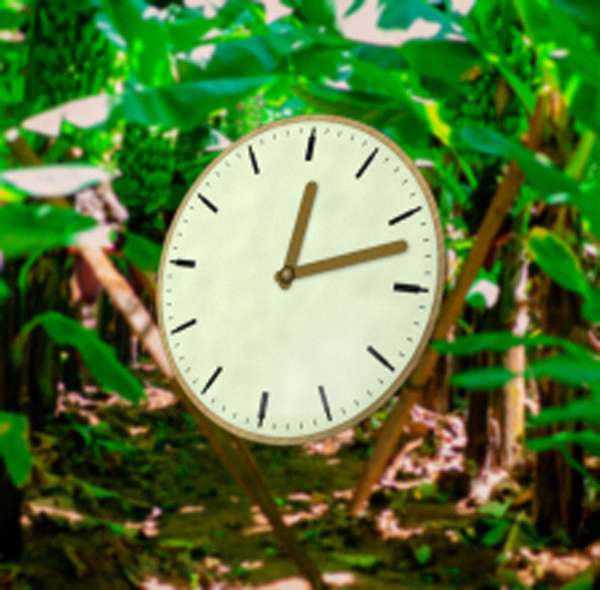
12.12
